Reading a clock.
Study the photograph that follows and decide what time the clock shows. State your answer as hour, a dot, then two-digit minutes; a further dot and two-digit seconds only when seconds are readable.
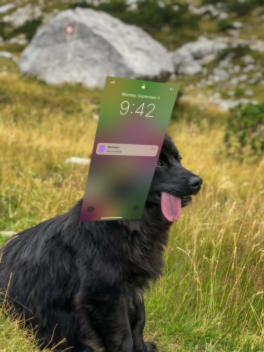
9.42
